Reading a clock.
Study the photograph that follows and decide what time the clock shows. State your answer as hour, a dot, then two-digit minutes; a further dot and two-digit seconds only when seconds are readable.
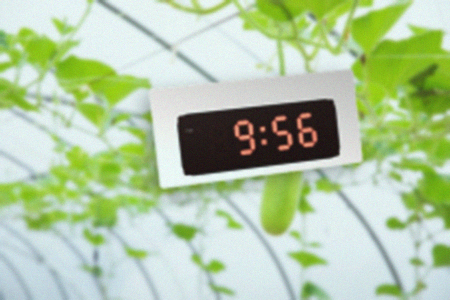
9.56
